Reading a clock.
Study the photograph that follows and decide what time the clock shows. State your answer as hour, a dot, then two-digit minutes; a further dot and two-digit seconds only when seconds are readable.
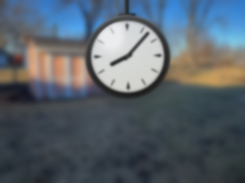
8.07
